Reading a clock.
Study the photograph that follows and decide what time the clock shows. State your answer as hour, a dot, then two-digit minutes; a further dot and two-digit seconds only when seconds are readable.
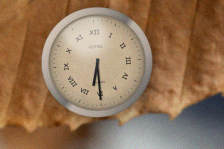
6.30
